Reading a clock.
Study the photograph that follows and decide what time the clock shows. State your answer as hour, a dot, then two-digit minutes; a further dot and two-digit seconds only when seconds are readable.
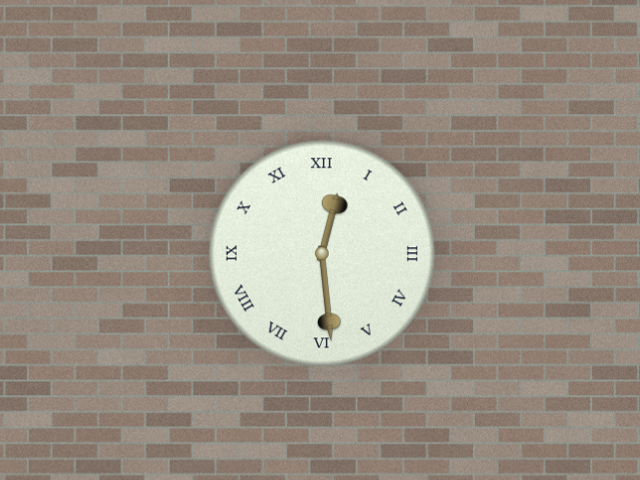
12.29
